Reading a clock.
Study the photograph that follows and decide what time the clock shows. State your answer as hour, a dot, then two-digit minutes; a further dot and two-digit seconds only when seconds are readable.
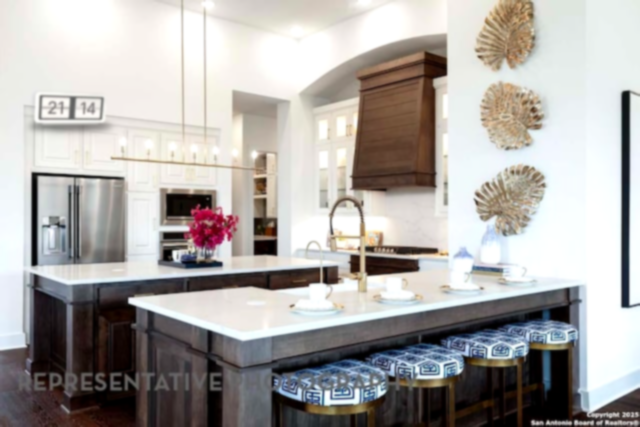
21.14
